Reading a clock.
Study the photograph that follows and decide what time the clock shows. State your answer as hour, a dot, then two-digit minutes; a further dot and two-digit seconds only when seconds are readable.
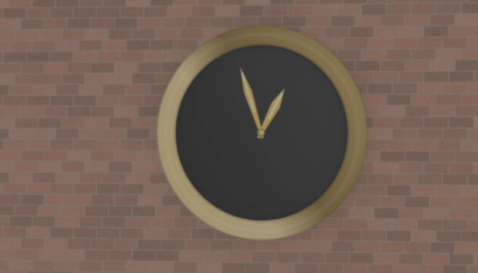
12.57
